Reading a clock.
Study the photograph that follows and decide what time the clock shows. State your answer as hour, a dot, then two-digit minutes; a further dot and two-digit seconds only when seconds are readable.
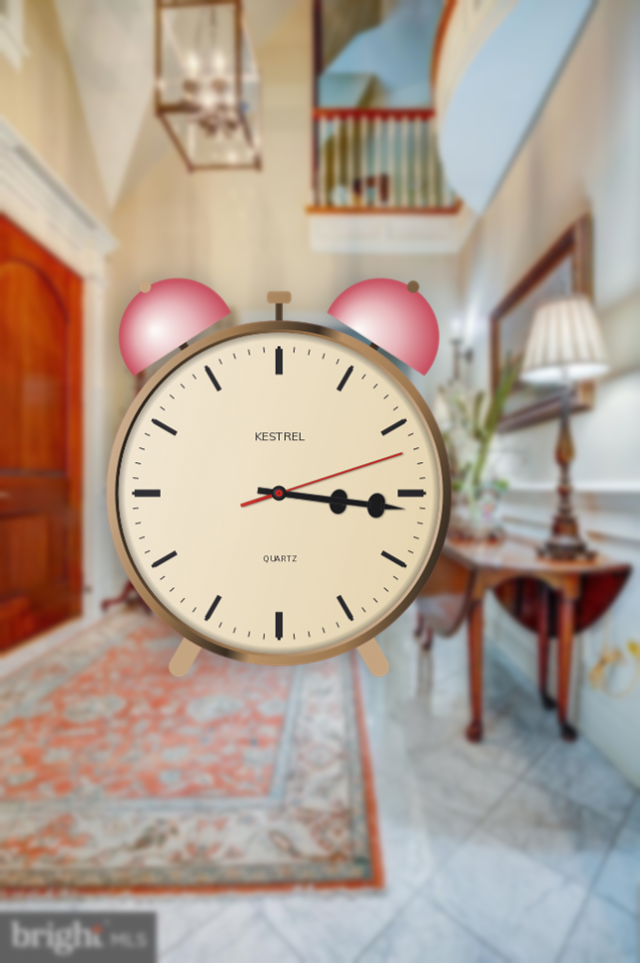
3.16.12
